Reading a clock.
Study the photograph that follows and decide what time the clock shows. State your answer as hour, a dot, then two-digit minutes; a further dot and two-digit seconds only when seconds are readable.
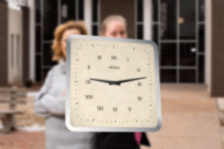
9.13
